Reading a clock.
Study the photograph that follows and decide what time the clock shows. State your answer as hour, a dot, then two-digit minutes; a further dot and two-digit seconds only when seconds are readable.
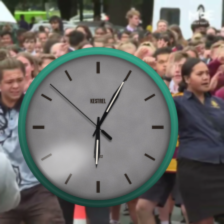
6.04.52
